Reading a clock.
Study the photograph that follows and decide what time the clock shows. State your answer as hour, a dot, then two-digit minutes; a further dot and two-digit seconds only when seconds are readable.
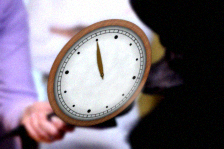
10.55
